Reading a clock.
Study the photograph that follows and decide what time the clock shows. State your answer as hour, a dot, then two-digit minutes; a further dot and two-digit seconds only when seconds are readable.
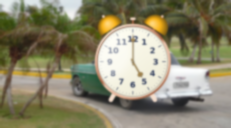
5.00
